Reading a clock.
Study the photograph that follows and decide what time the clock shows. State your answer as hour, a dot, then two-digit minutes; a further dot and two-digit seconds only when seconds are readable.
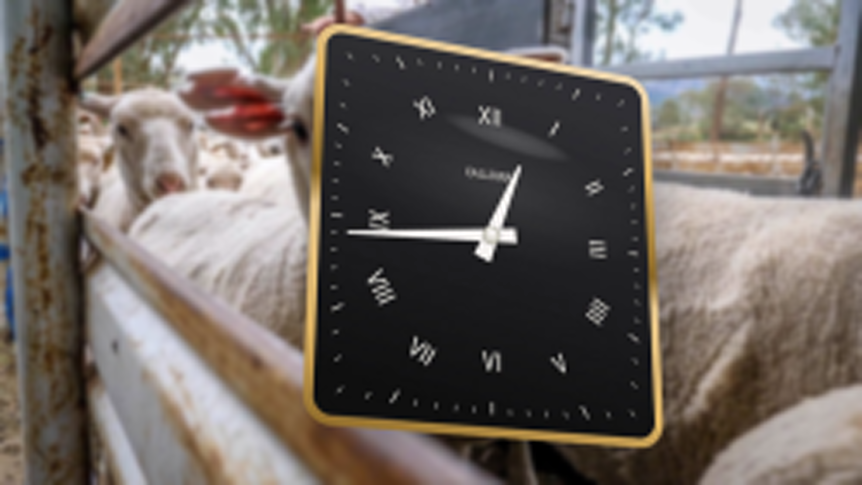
12.44
